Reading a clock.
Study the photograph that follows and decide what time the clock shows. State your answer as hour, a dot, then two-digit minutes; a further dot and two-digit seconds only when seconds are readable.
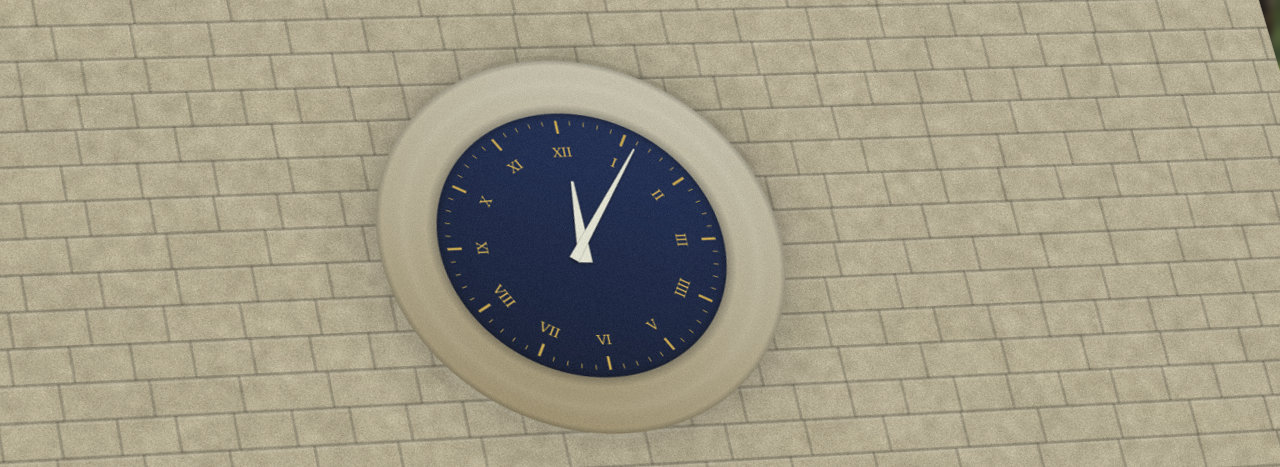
12.06
